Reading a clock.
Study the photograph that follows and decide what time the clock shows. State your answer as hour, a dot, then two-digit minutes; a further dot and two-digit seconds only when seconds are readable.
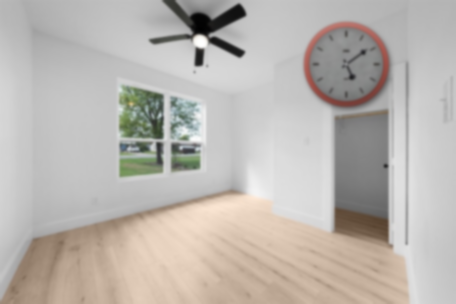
5.09
